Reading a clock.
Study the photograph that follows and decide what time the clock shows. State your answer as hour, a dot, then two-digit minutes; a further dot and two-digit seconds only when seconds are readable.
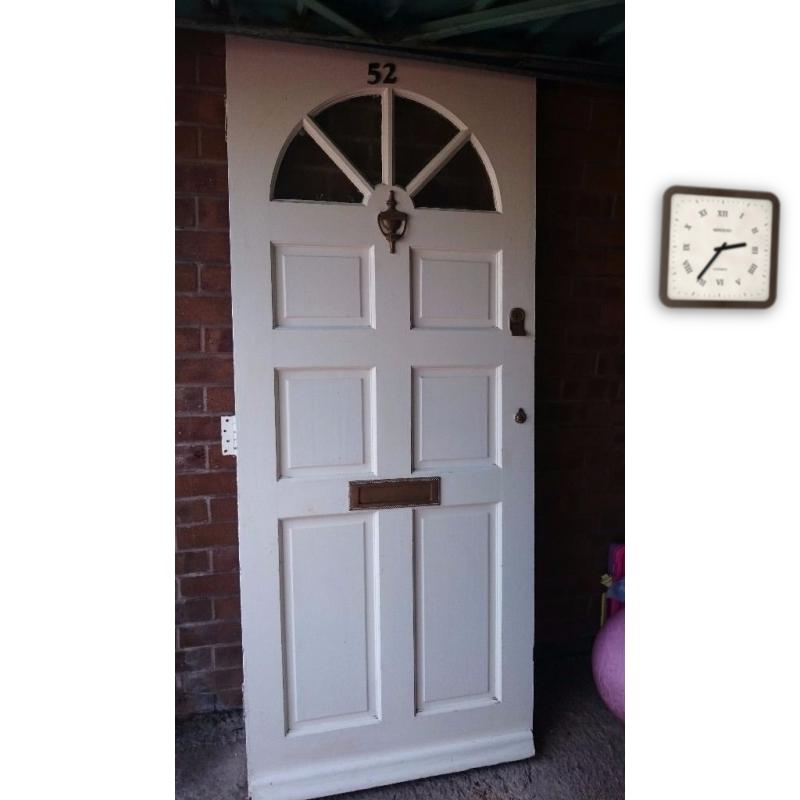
2.36
